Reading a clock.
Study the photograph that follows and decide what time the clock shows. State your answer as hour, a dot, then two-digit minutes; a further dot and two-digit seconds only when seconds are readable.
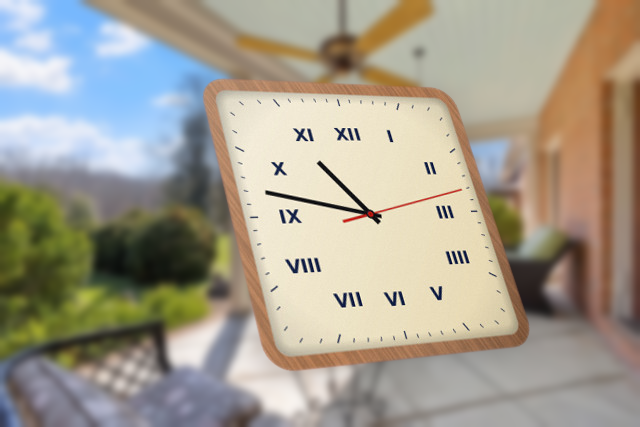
10.47.13
